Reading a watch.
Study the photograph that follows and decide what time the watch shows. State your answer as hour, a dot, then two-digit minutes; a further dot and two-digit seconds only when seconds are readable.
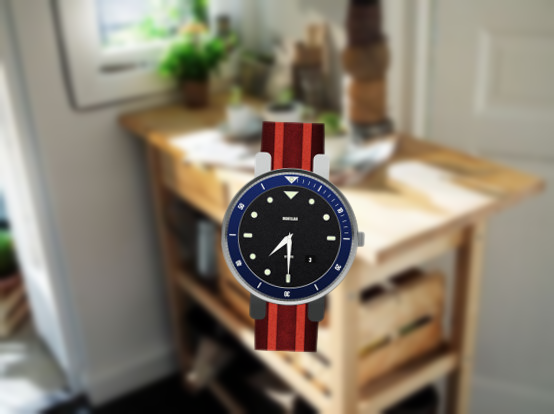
7.30
